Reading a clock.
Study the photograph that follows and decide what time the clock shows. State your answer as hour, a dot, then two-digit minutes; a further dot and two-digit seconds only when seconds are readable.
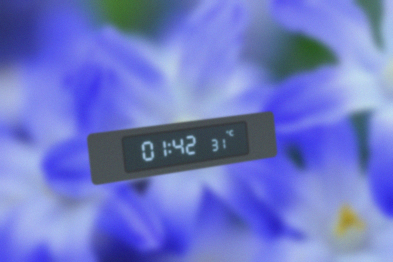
1.42
